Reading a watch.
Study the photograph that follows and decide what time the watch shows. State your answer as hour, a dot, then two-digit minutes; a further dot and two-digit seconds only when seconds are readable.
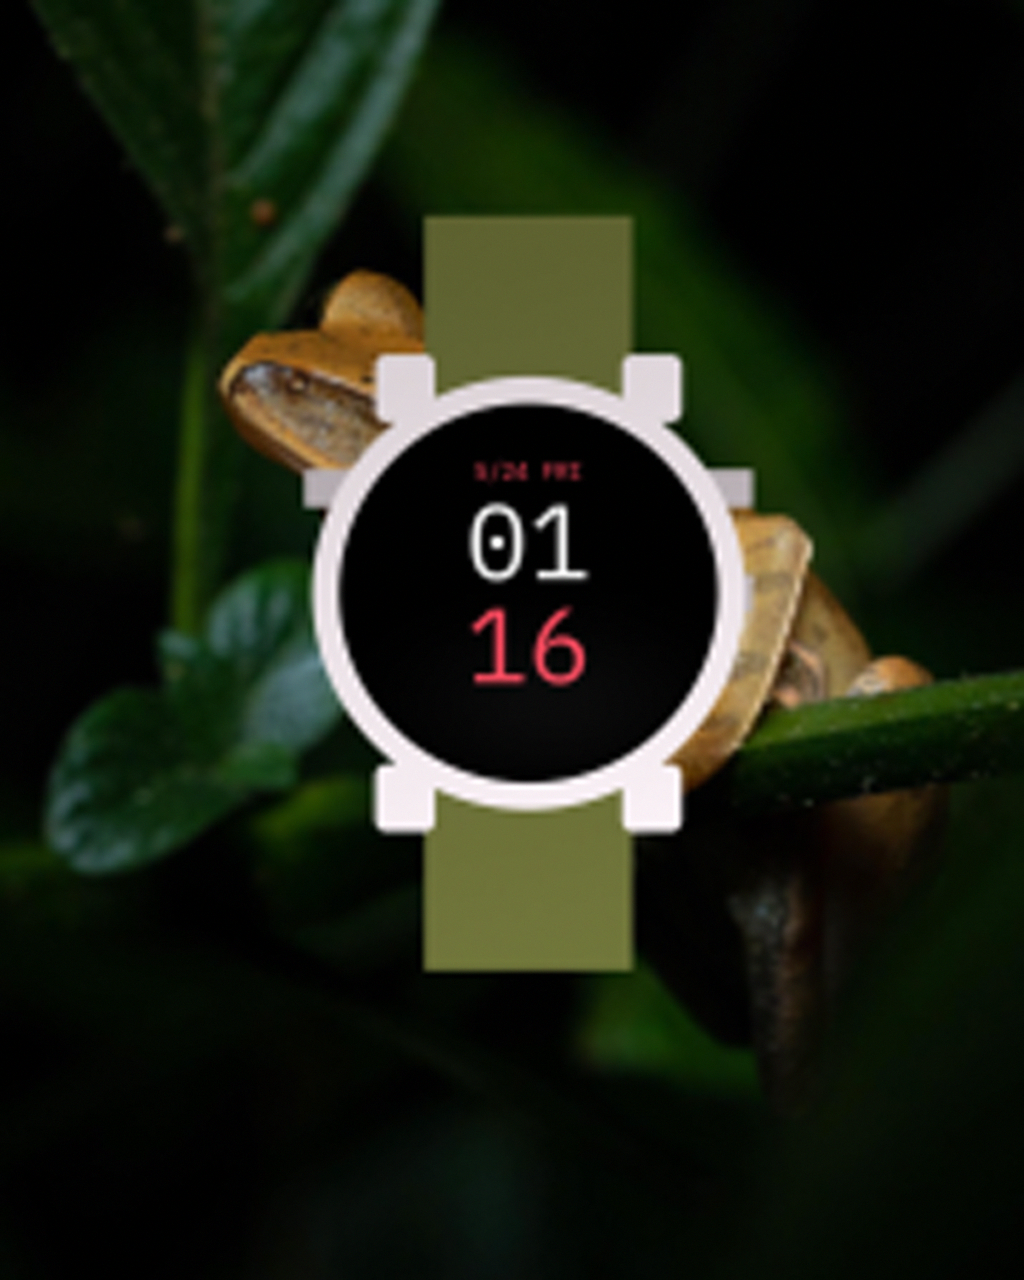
1.16
